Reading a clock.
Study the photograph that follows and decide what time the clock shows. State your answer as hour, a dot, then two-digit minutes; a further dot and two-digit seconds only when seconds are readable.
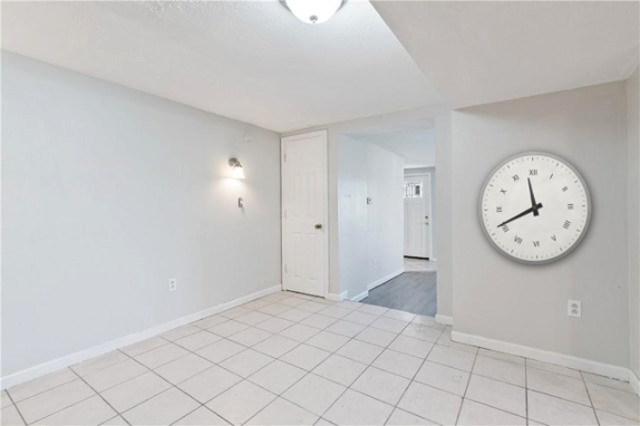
11.41
